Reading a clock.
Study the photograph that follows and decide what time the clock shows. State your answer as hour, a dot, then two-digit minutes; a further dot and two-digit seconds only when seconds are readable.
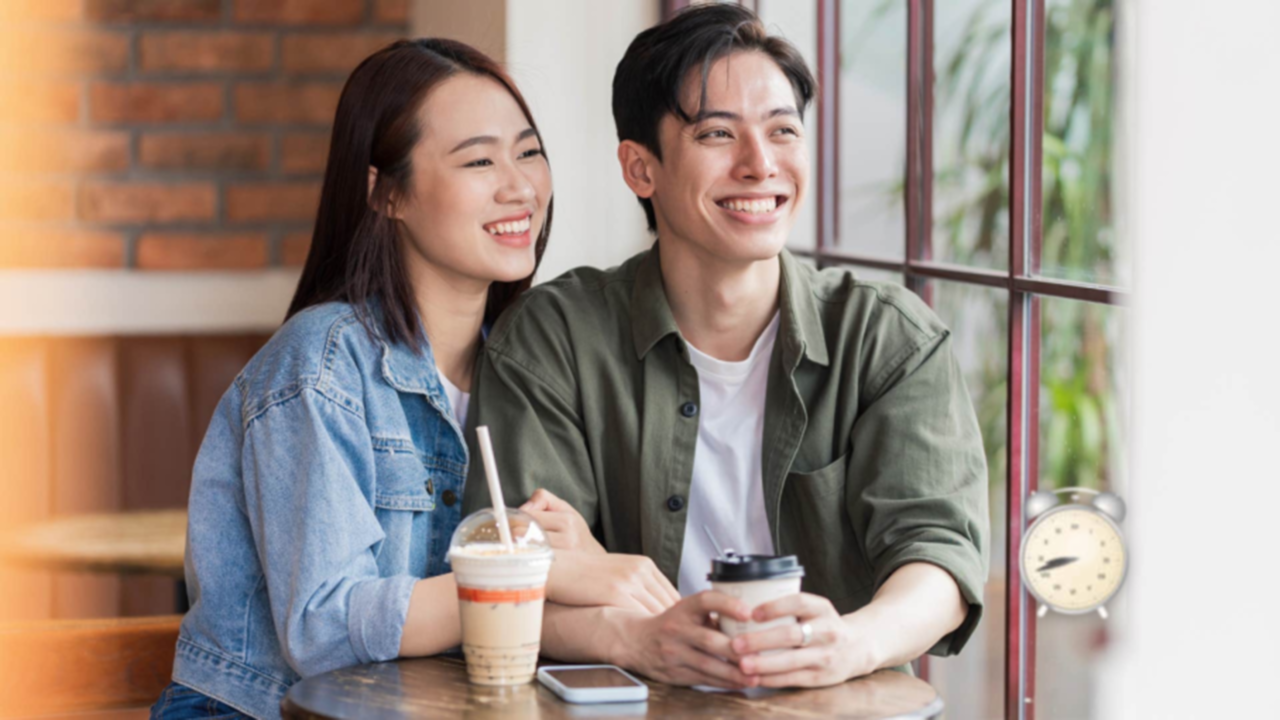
8.42
